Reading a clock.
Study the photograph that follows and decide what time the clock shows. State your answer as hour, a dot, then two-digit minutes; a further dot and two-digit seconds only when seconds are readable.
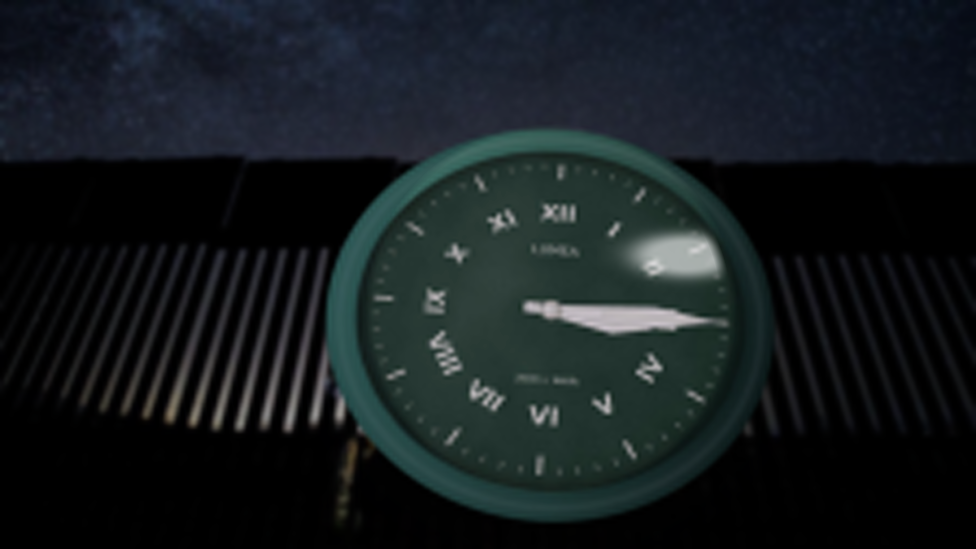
3.15
